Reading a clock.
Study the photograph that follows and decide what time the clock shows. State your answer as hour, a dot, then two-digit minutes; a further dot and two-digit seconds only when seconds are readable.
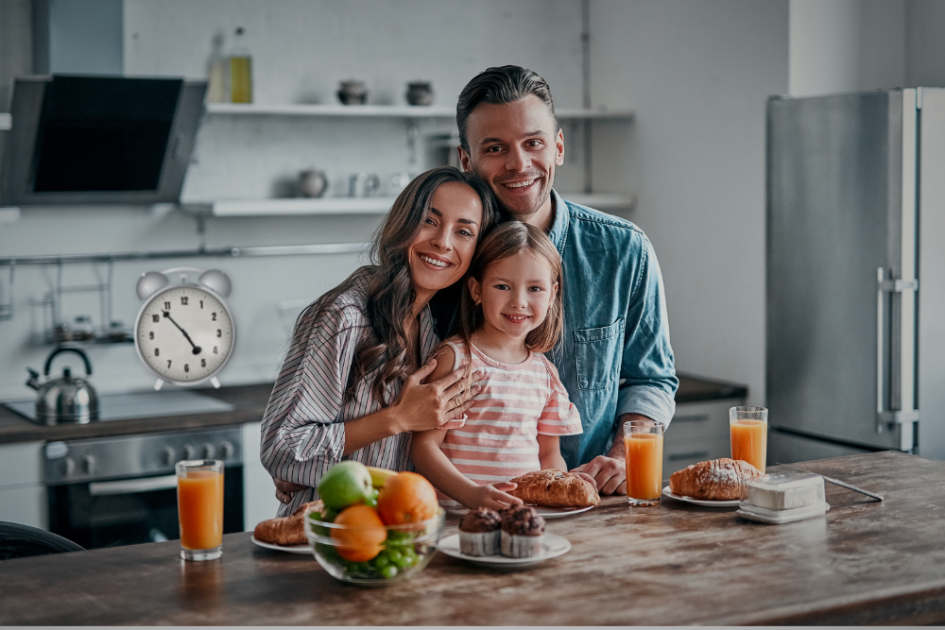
4.53
